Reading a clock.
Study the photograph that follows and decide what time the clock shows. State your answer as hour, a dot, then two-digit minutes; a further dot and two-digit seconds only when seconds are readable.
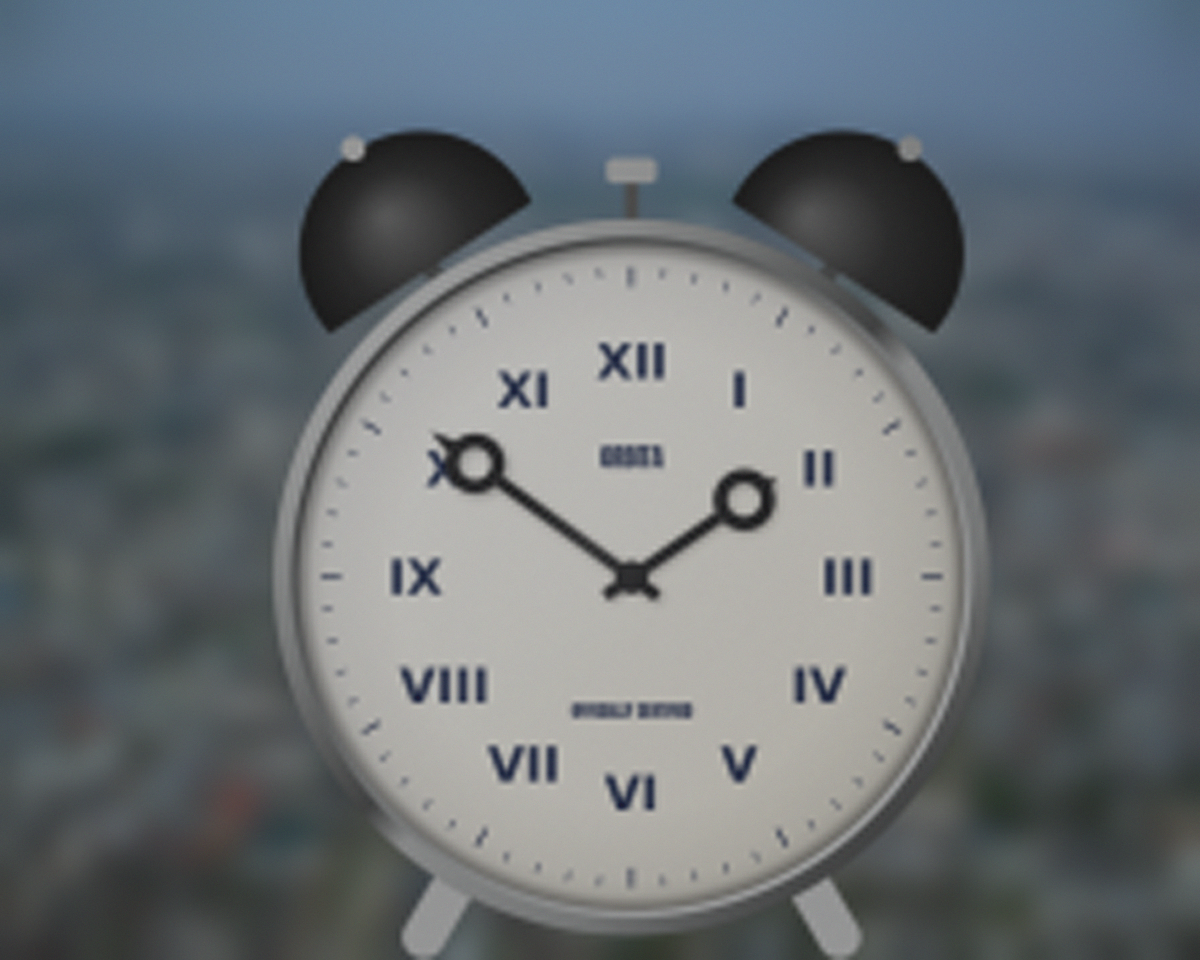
1.51
